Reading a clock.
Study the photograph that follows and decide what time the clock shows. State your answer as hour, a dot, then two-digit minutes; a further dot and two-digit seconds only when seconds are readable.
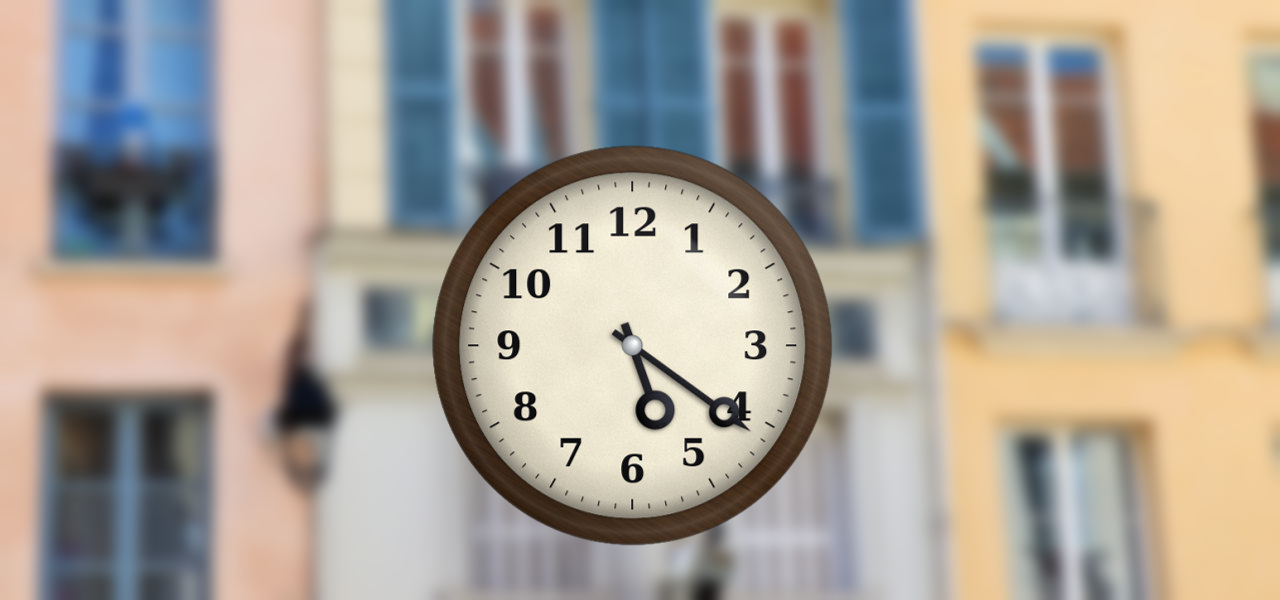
5.21
